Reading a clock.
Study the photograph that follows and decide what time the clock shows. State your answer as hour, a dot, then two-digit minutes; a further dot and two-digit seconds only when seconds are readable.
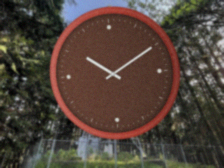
10.10
